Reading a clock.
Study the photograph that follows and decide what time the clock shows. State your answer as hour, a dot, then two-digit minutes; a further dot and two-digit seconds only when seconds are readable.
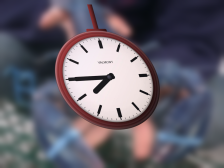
7.45
